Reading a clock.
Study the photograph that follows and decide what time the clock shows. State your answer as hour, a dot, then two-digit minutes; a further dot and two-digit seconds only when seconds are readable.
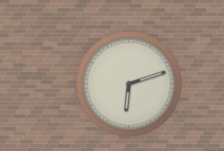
6.12
